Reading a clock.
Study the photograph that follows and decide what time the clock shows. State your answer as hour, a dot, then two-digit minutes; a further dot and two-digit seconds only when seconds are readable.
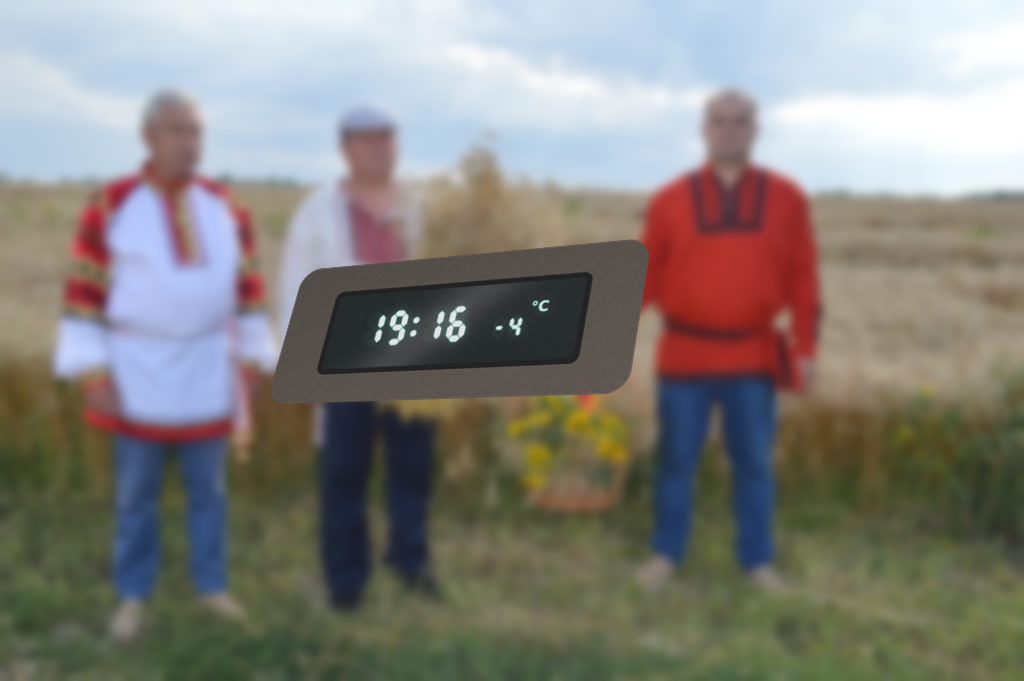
19.16
